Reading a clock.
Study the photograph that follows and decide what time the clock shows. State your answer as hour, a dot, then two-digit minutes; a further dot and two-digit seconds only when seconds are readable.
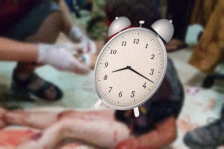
8.18
